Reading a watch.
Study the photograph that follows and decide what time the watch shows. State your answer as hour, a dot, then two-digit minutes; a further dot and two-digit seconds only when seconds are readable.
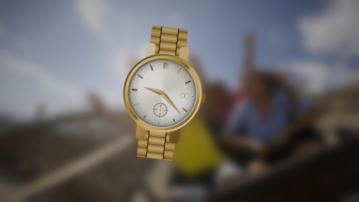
9.22
